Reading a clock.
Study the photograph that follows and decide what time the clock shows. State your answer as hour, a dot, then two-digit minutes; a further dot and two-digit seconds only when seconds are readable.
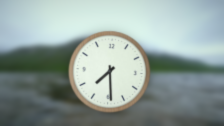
7.29
